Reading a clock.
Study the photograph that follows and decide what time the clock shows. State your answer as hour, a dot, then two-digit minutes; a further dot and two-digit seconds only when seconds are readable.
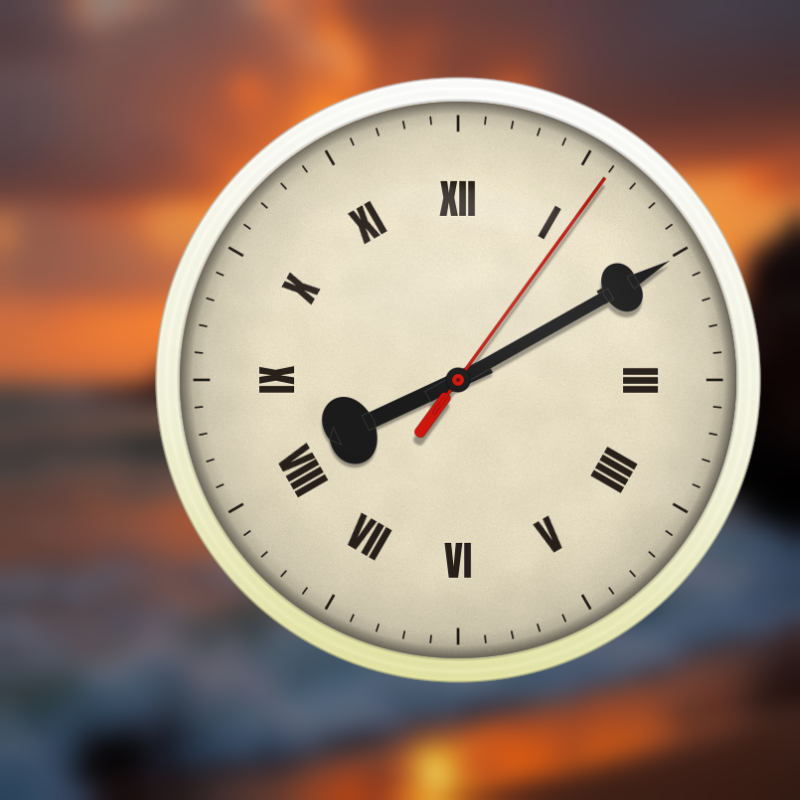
8.10.06
